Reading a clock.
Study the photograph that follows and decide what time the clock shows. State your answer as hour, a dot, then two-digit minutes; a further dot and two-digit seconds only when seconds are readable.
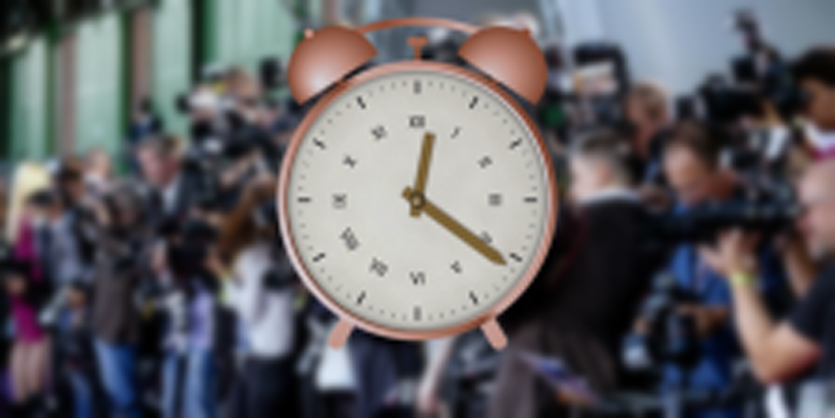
12.21
